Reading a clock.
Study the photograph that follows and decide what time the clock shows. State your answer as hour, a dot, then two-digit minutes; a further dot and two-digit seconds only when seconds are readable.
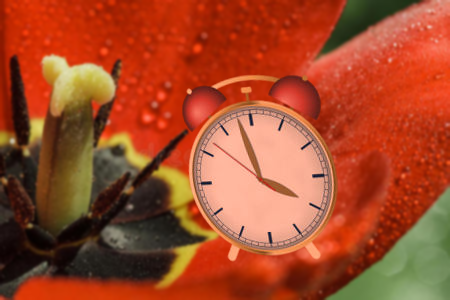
3.57.52
